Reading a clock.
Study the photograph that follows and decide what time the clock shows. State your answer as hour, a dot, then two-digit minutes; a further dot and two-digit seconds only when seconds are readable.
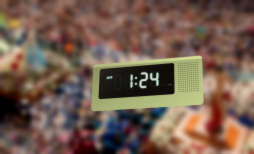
1.24
